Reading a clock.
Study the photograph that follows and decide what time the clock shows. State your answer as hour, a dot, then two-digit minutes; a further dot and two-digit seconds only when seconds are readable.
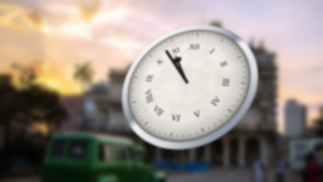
10.53
